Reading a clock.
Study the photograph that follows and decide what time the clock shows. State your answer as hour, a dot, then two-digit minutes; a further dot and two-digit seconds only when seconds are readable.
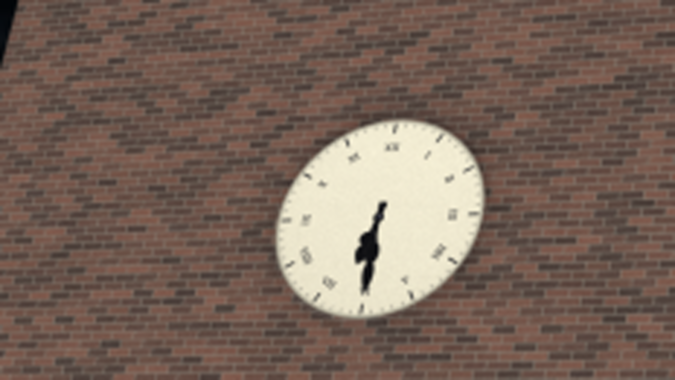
6.30
